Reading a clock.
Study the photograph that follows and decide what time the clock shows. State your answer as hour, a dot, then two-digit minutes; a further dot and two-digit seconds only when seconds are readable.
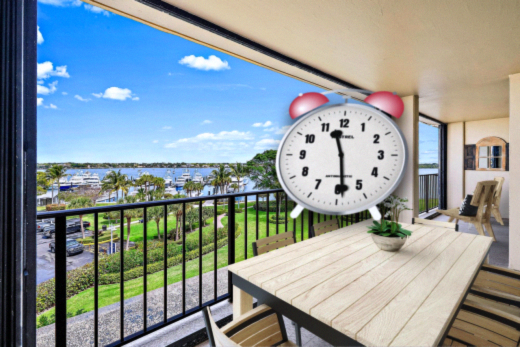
11.29
